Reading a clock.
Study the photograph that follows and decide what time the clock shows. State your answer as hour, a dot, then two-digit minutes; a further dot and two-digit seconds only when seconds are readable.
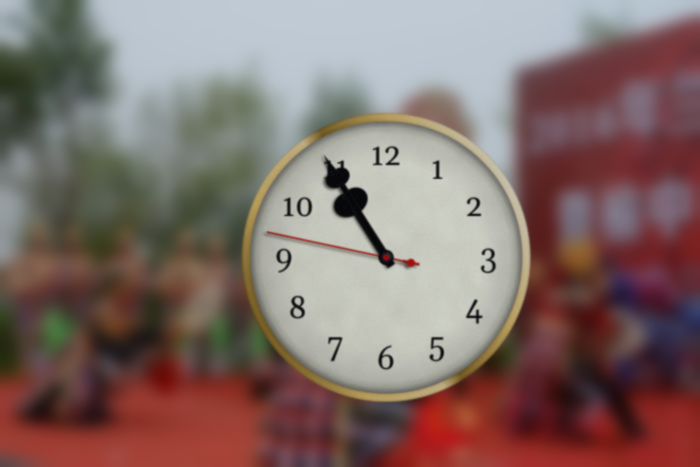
10.54.47
